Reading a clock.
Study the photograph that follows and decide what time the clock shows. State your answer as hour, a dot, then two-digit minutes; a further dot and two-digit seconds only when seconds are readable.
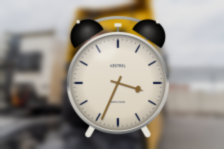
3.34
